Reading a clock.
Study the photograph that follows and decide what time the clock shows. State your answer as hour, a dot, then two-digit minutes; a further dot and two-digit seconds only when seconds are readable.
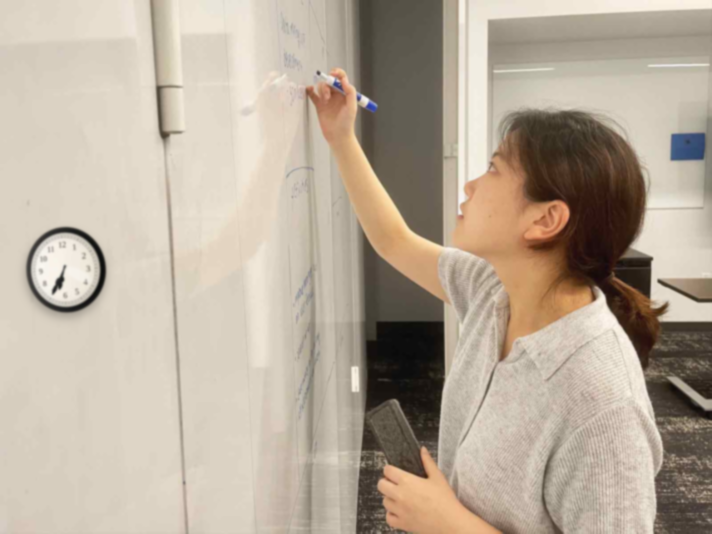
6.35
